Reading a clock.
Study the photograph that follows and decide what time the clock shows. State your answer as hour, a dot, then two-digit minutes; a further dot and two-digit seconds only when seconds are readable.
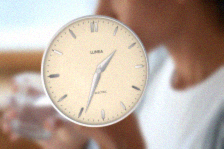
1.34
